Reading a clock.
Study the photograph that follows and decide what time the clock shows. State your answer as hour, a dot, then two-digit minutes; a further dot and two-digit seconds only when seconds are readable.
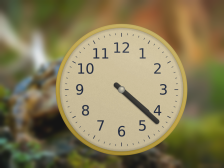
4.22
